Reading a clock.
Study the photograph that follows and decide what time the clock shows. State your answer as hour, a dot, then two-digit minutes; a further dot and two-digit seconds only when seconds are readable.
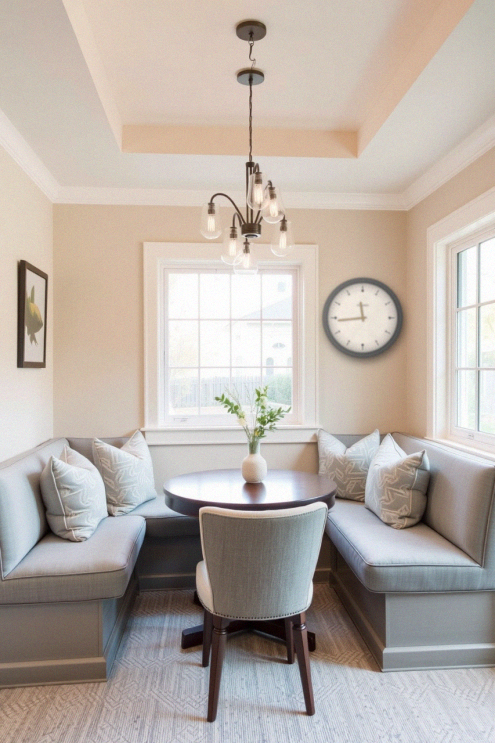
11.44
